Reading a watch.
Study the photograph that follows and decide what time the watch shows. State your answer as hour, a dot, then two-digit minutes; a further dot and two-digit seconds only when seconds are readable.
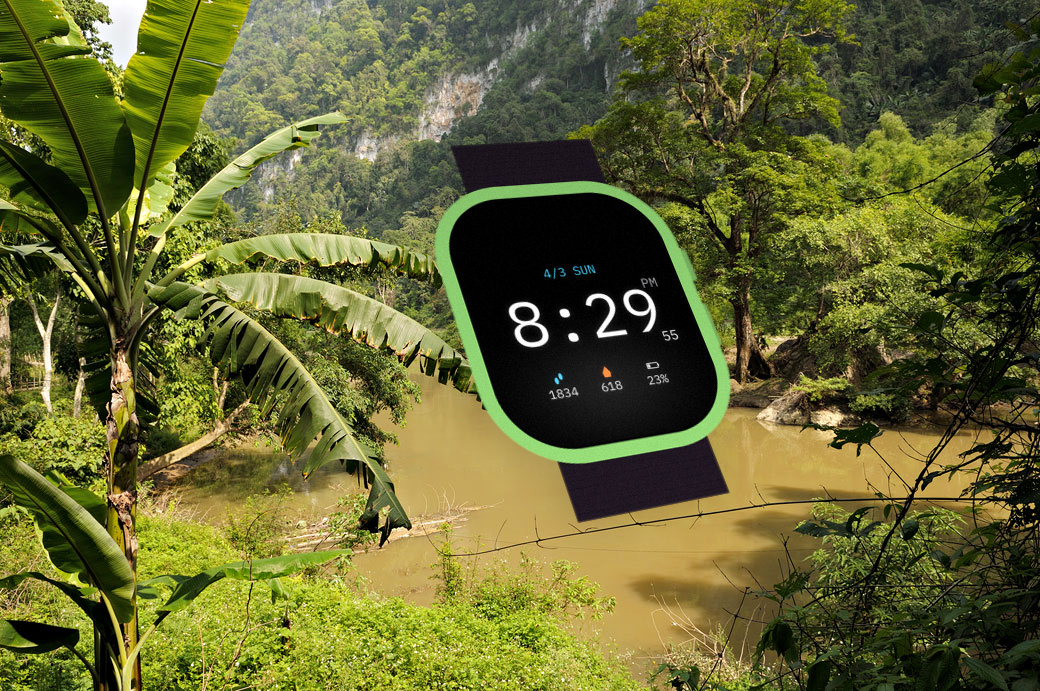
8.29.55
